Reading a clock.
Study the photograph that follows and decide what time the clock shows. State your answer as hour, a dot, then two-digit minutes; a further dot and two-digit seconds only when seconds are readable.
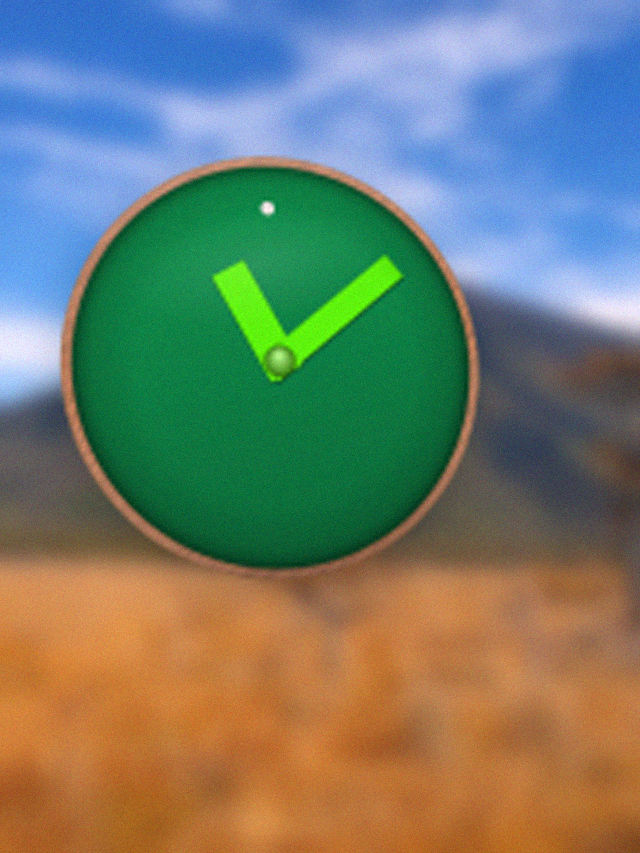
11.09
